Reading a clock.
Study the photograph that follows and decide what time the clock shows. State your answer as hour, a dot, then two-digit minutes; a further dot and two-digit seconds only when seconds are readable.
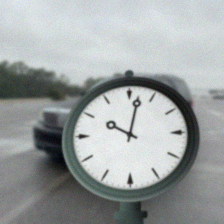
10.02
